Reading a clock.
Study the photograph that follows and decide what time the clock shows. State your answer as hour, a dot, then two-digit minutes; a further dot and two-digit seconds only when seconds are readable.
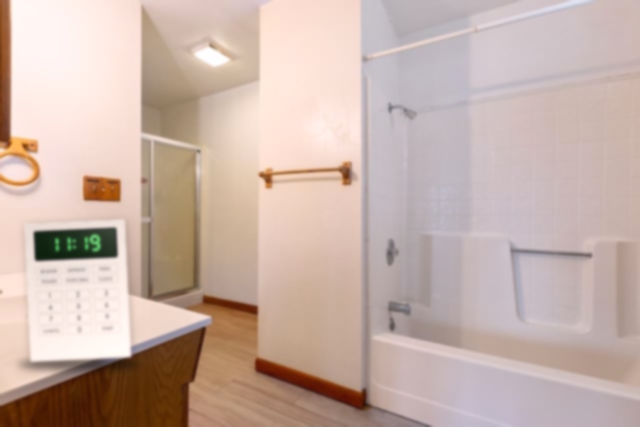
11.19
